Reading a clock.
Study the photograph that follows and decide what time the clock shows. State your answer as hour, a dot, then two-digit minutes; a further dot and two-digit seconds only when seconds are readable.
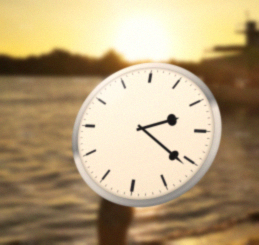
2.21
